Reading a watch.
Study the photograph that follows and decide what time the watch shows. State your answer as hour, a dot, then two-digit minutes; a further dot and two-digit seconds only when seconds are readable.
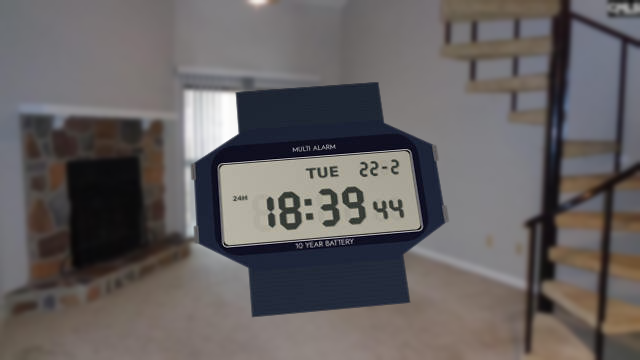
18.39.44
